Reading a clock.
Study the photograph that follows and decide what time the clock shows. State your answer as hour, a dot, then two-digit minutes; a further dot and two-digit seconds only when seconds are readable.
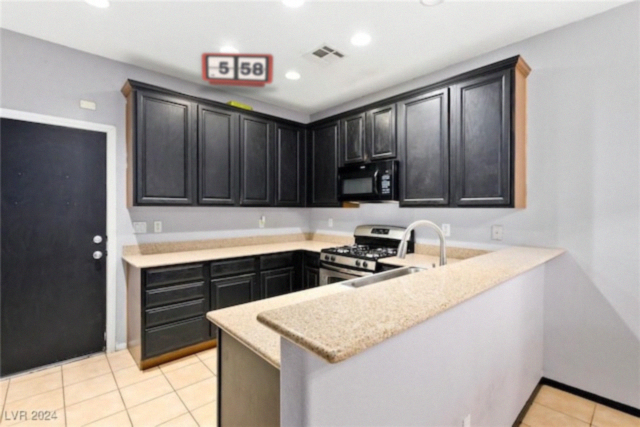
5.58
